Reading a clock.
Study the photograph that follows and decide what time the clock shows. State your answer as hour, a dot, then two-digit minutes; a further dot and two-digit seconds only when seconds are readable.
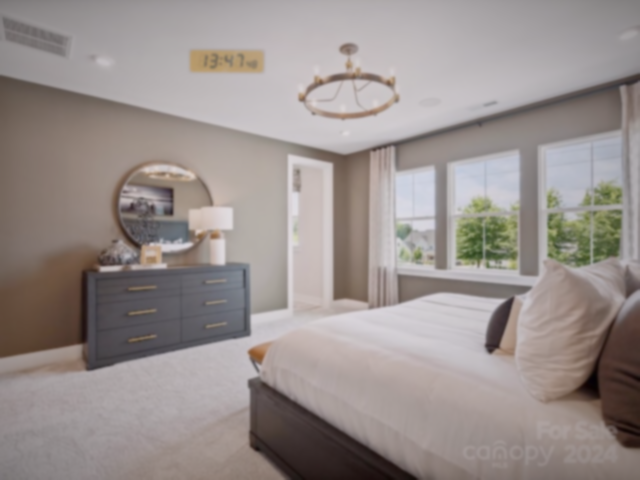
13.47
